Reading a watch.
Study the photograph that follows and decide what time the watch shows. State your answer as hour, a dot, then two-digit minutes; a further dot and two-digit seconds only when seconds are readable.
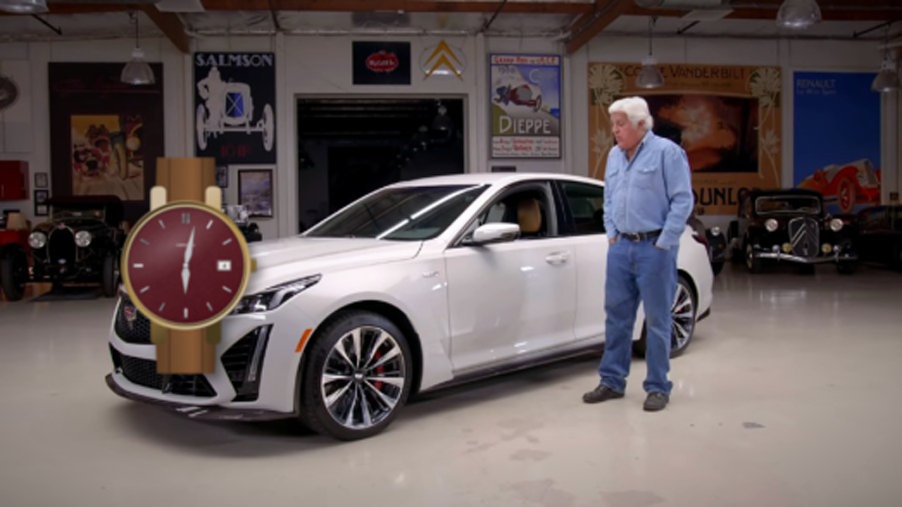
6.02
